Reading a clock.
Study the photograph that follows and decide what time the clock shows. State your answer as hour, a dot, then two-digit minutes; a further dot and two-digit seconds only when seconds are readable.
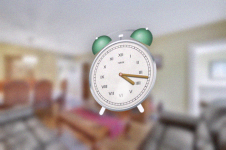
4.17
